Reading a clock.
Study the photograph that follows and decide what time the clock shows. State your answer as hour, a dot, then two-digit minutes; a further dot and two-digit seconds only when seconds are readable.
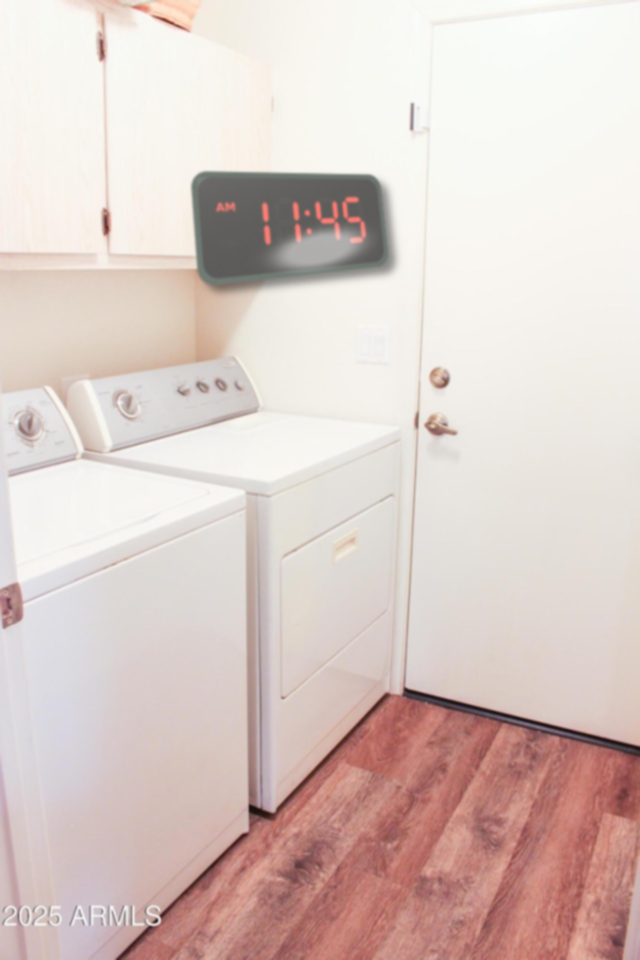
11.45
